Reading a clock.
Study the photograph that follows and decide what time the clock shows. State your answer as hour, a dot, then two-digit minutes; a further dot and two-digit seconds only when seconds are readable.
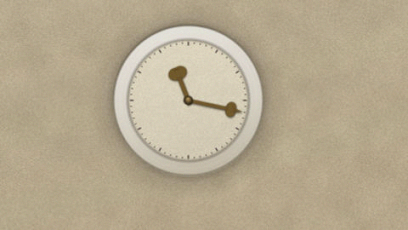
11.17
